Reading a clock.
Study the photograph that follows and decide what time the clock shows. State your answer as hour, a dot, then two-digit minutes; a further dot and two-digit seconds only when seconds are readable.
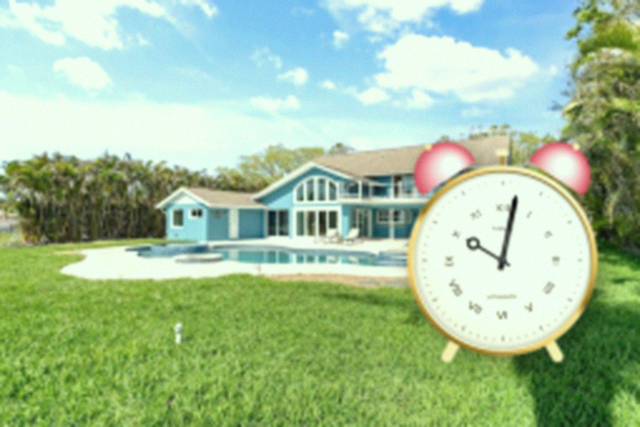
10.02
